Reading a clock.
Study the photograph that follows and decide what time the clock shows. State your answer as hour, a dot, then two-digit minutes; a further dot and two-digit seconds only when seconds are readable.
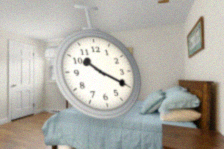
10.20
